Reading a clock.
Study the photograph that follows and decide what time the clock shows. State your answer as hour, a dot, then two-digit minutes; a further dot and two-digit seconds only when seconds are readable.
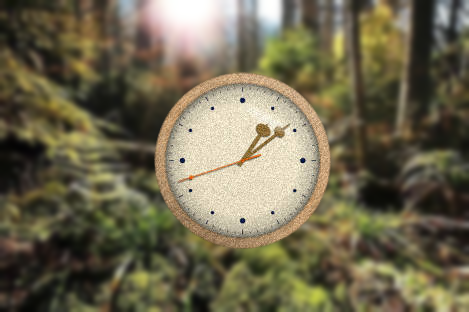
1.08.42
